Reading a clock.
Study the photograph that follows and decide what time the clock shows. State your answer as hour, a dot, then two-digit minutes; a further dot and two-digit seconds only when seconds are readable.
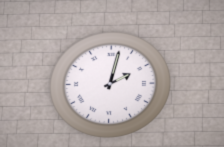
2.02
